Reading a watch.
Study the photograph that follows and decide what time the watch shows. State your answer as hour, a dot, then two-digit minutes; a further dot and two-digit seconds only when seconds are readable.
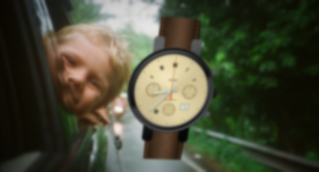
8.37
